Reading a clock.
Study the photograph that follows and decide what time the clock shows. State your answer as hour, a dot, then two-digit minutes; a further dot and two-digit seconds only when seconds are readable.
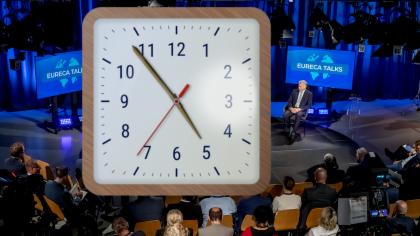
4.53.36
